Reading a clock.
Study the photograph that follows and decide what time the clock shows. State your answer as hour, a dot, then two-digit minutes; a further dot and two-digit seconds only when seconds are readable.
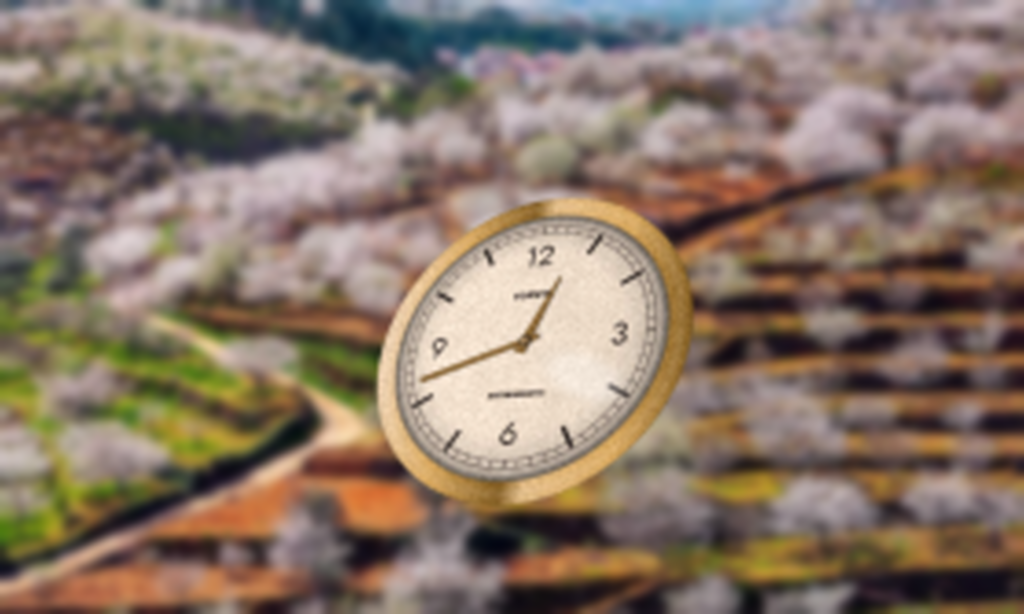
12.42
